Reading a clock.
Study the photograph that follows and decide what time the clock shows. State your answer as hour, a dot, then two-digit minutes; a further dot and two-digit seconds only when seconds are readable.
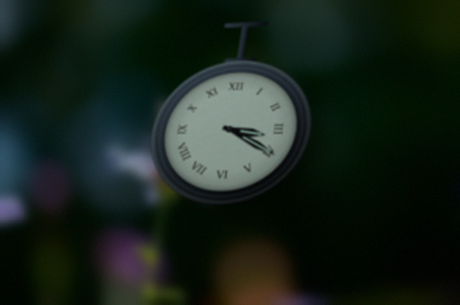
3.20
